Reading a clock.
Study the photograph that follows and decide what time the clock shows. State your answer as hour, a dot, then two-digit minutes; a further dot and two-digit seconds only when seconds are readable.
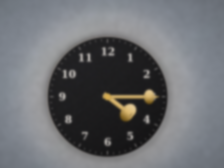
4.15
